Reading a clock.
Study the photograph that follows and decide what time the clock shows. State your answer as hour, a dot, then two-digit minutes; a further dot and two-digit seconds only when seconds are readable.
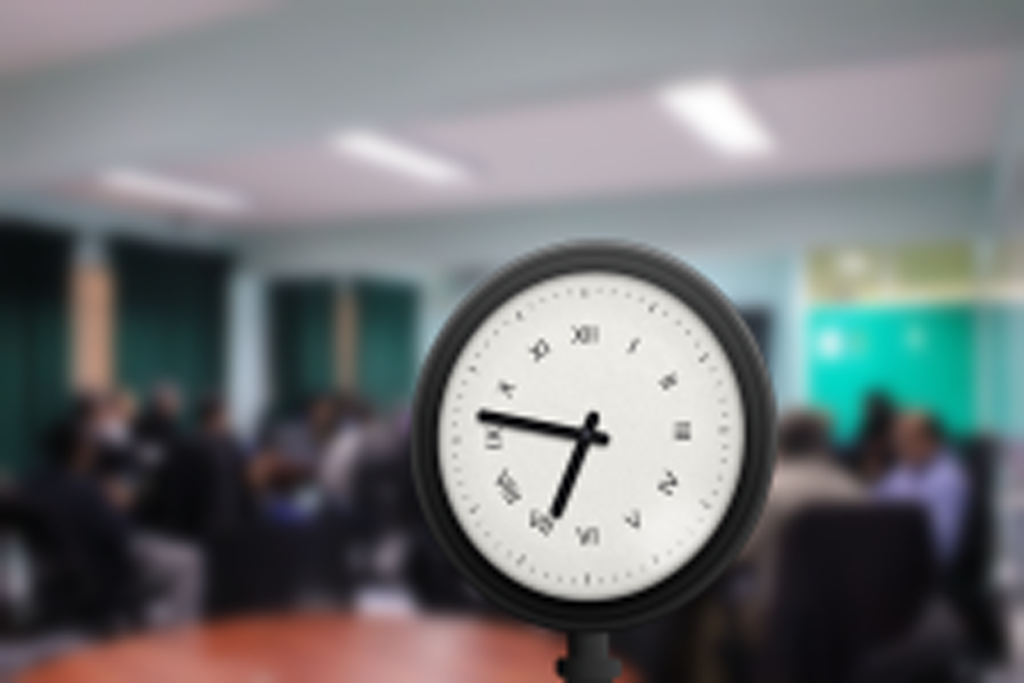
6.47
